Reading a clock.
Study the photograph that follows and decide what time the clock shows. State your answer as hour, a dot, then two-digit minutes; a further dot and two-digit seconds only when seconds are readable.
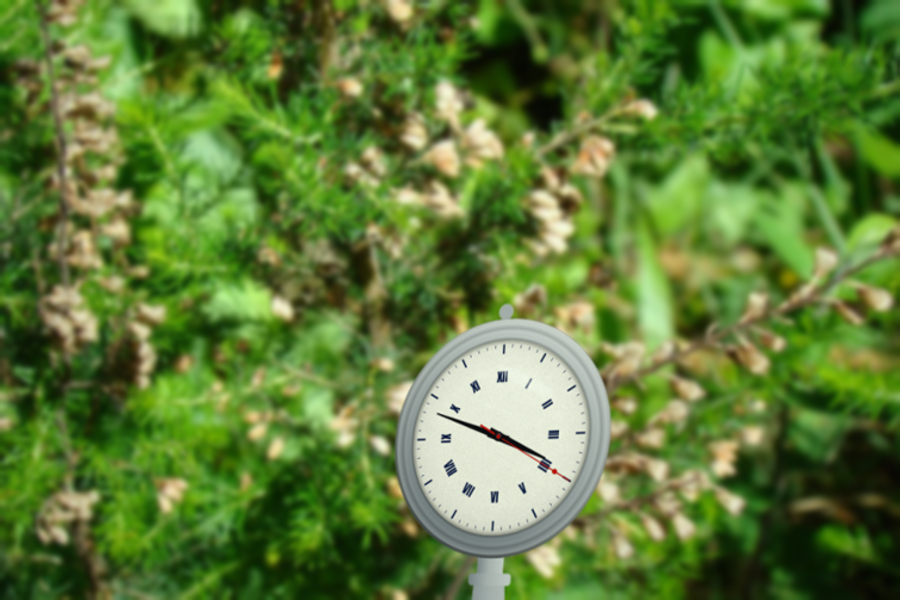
3.48.20
